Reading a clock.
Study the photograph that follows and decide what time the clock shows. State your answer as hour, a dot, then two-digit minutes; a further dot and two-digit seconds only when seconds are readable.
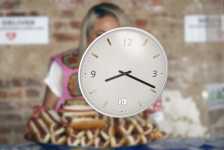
8.19
